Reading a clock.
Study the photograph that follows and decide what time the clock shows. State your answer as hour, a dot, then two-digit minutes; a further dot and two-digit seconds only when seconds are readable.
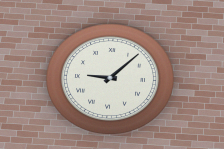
9.07
